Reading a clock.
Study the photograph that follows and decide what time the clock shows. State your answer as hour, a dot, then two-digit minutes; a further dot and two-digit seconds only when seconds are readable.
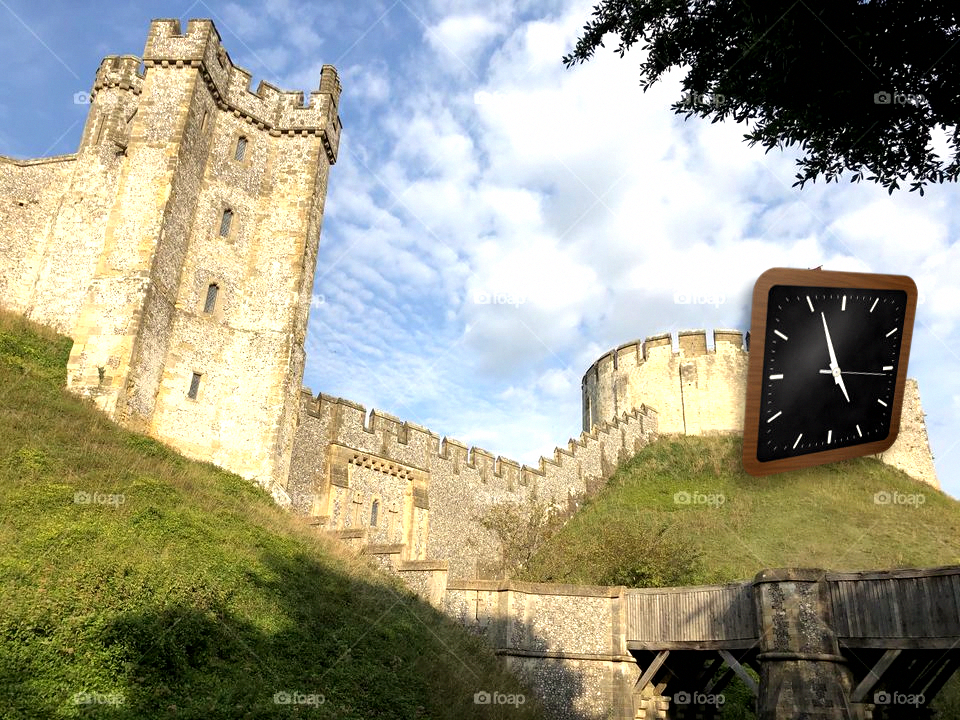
4.56.16
